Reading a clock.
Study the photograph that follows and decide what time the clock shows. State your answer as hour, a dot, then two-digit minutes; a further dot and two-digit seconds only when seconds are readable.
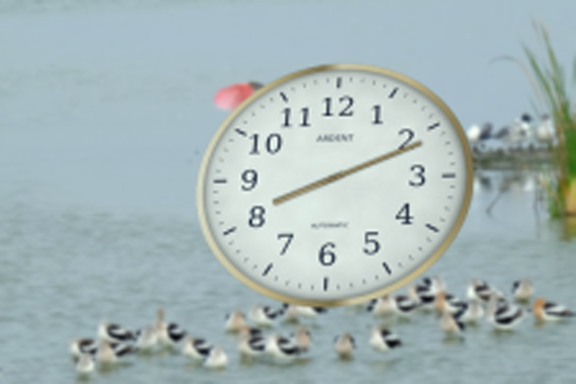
8.11
